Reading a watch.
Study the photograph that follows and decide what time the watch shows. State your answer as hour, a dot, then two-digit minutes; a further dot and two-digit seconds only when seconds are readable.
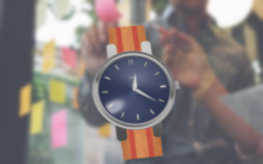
12.21
